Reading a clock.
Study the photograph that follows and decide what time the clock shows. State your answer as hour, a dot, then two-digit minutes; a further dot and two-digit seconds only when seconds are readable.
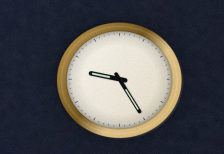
9.25
